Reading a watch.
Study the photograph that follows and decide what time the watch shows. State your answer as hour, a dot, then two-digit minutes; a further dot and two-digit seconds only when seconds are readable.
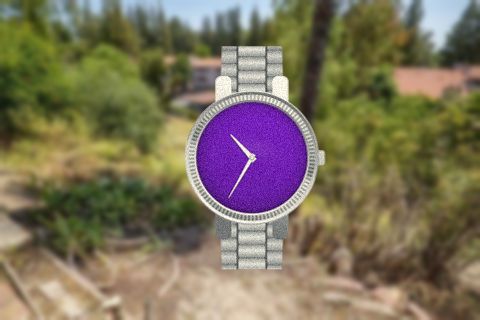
10.35
